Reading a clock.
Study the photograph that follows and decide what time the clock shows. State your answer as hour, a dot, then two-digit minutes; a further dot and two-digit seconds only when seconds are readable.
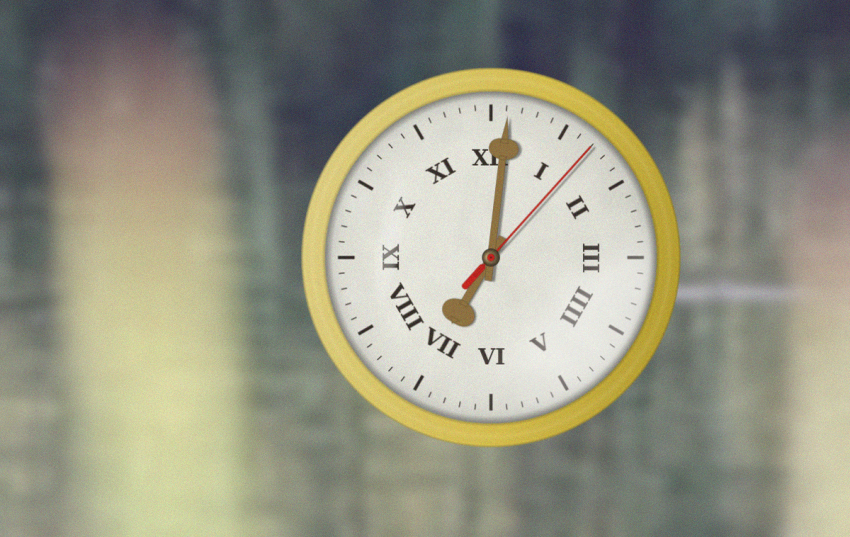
7.01.07
